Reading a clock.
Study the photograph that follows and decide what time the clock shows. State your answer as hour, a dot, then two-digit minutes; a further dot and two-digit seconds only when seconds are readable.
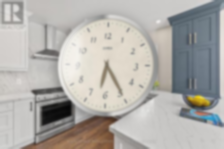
6.25
